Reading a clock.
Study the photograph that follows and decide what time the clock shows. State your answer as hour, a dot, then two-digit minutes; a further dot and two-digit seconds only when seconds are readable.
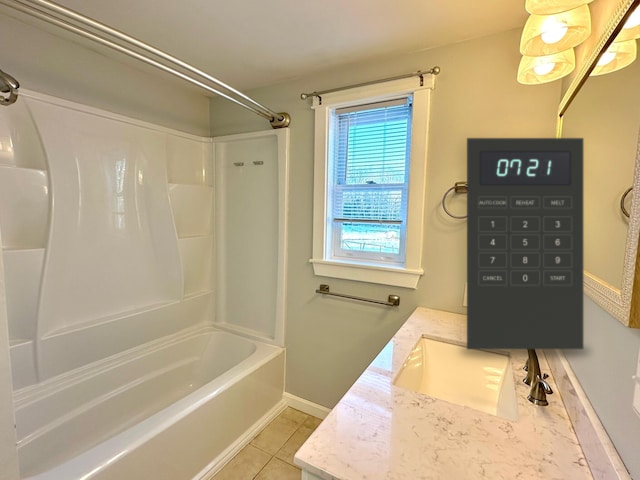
7.21
